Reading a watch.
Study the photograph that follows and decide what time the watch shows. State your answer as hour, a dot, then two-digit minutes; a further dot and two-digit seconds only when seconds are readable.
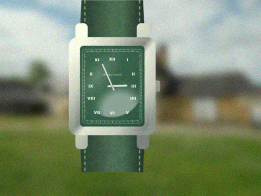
2.56
